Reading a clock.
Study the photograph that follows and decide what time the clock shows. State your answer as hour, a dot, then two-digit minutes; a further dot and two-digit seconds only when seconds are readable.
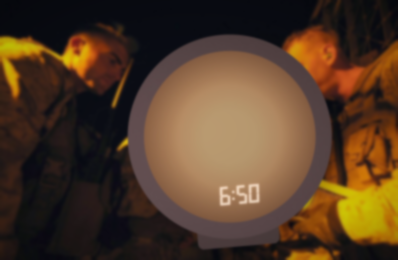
6.50
